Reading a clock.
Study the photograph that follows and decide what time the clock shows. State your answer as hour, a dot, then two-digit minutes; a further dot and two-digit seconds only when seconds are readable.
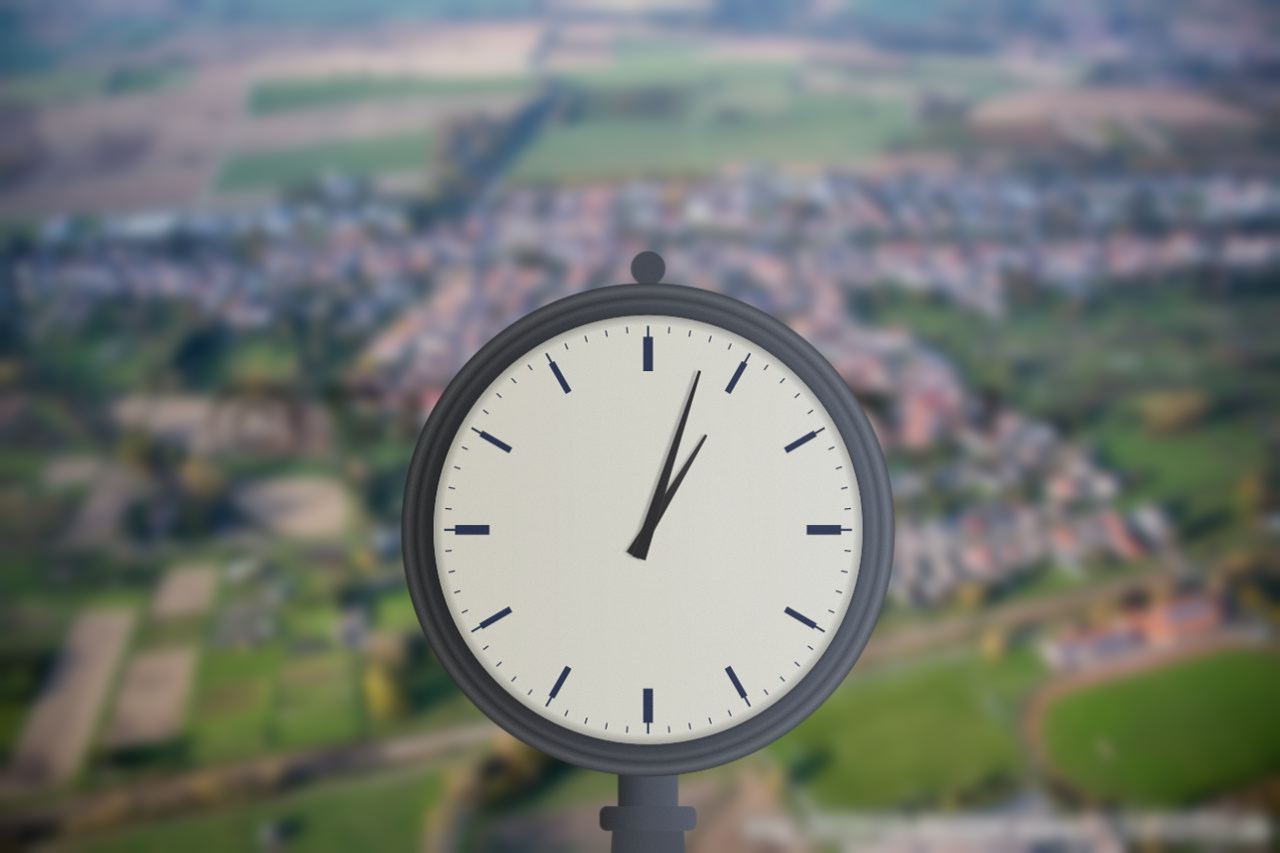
1.03
